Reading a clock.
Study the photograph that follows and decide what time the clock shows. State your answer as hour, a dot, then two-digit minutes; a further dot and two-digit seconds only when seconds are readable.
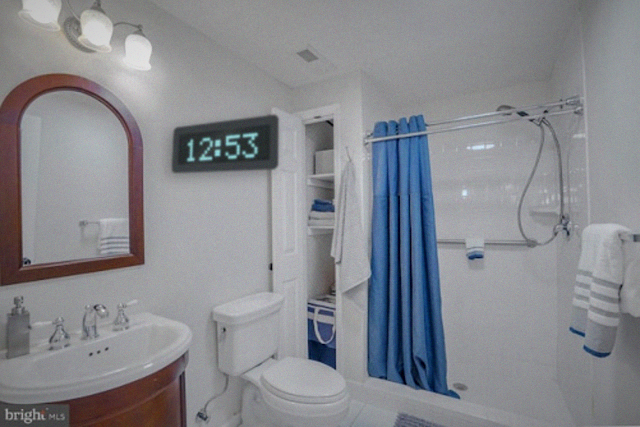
12.53
